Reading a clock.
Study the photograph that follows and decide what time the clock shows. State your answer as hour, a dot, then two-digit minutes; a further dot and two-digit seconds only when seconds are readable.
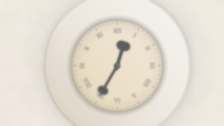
12.35
